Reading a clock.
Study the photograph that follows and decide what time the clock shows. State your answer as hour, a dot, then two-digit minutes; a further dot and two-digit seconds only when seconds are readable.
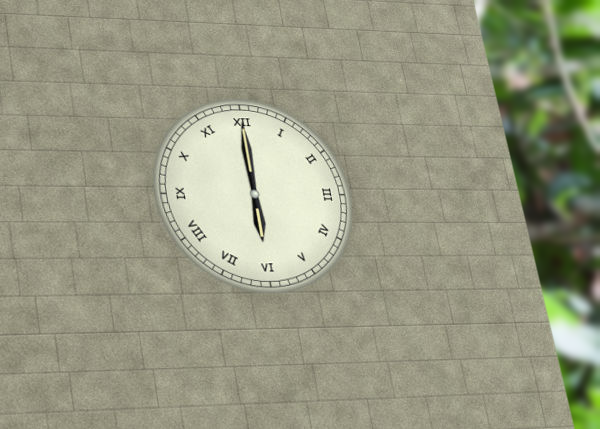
6.00
